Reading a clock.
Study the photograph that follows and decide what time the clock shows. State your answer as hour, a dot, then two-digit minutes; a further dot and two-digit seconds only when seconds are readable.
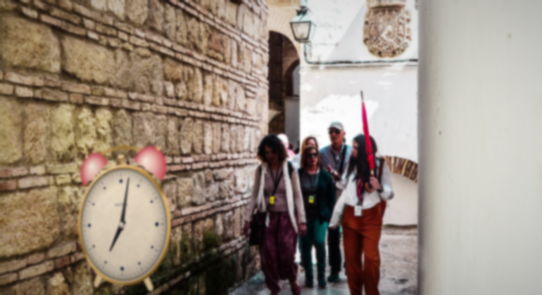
7.02
